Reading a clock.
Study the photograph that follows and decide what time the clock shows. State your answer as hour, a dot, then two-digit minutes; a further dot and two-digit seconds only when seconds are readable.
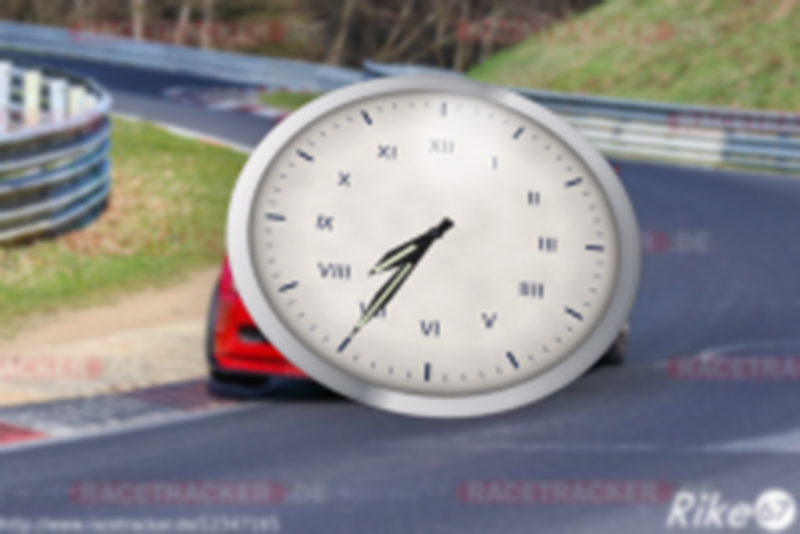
7.35
